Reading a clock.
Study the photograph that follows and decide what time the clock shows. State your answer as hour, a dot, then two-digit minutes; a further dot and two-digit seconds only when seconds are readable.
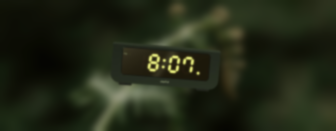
8.07
